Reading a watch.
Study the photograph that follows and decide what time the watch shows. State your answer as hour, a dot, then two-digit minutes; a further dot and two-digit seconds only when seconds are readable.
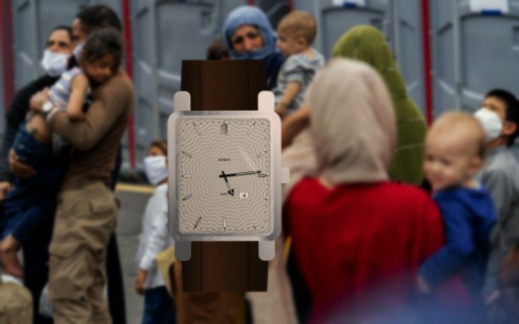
5.14
